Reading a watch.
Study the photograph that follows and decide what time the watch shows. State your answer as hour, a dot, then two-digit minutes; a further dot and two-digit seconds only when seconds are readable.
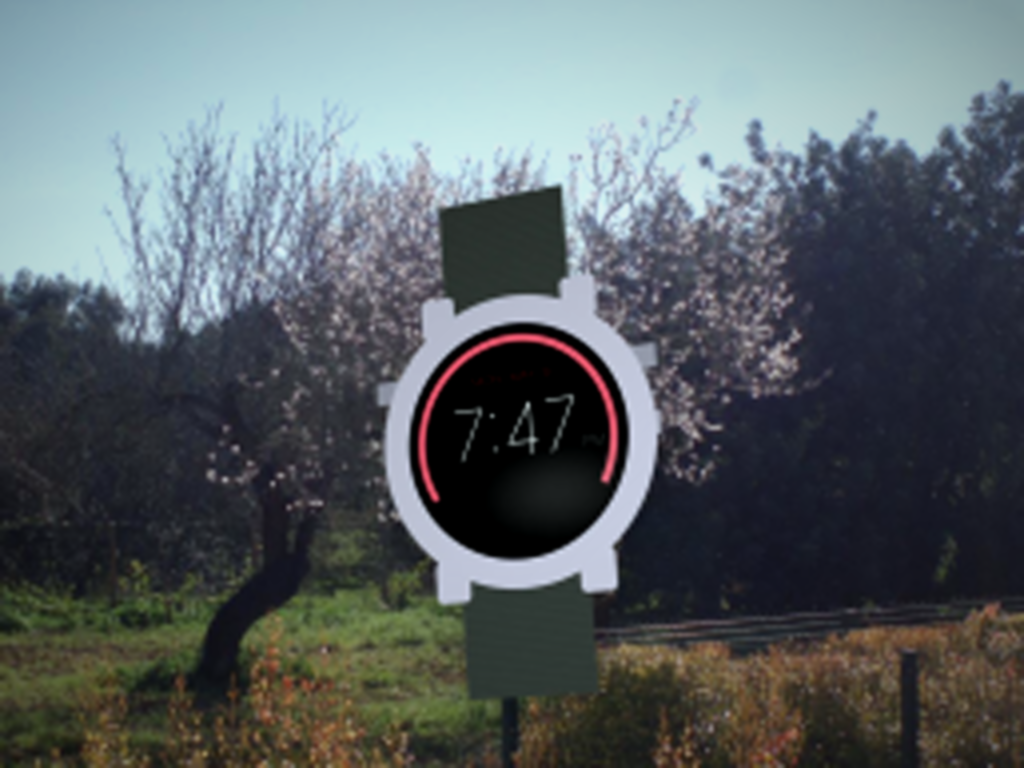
7.47
